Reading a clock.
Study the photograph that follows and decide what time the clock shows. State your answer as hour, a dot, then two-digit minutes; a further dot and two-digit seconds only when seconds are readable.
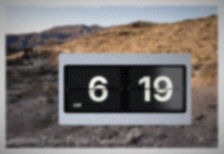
6.19
